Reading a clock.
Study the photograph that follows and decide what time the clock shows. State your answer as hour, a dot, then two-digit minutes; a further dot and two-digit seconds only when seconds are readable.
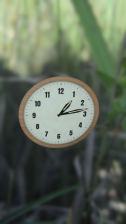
1.13
